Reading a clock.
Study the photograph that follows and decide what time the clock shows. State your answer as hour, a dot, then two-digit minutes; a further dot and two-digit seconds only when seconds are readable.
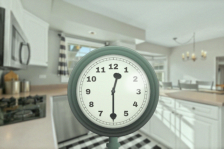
12.30
